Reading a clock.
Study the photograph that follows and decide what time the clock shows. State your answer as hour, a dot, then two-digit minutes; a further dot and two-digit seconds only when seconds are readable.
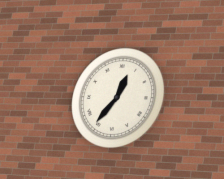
12.36
